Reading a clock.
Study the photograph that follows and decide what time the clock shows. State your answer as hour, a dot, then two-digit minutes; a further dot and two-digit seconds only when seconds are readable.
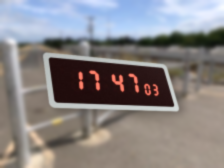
17.47.03
